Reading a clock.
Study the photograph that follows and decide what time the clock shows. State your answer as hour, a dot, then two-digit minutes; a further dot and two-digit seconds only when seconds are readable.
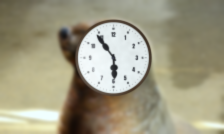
5.54
